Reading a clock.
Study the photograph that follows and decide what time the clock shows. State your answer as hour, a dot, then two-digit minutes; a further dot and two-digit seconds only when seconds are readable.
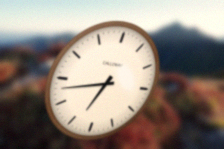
6.43
